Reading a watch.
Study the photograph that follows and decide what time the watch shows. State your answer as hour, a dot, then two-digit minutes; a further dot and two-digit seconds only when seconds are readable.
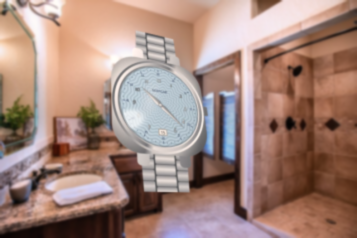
10.22
